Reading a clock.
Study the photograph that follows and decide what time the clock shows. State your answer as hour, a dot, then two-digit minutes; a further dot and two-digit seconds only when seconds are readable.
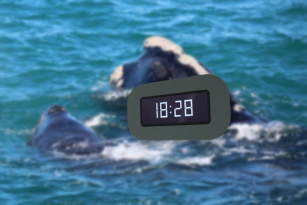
18.28
